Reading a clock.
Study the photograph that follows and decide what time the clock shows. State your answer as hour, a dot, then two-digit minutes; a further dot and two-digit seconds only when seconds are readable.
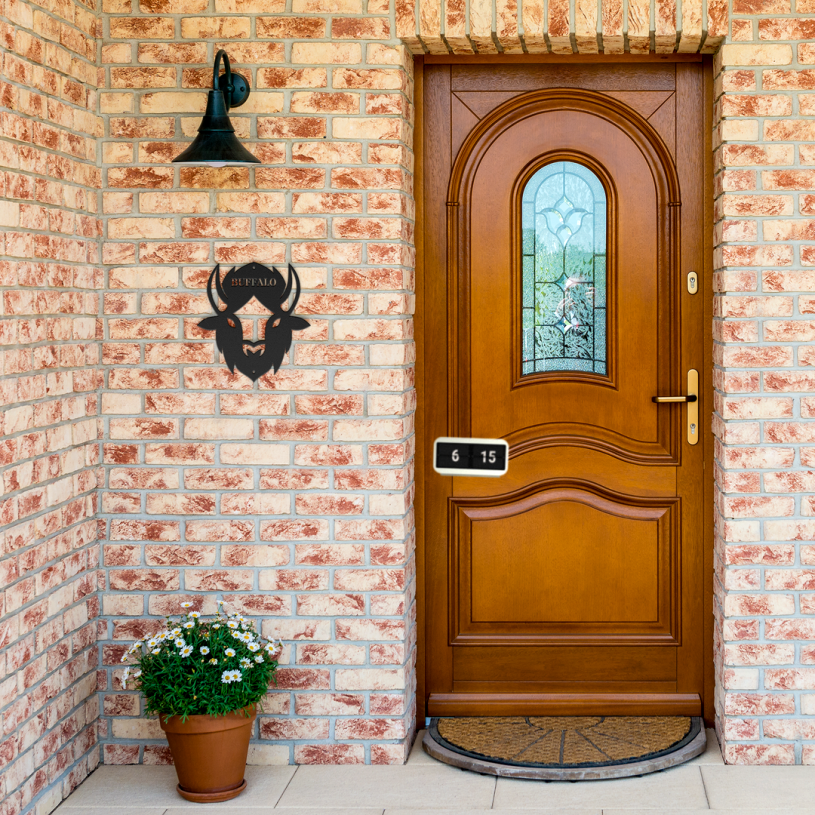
6.15
